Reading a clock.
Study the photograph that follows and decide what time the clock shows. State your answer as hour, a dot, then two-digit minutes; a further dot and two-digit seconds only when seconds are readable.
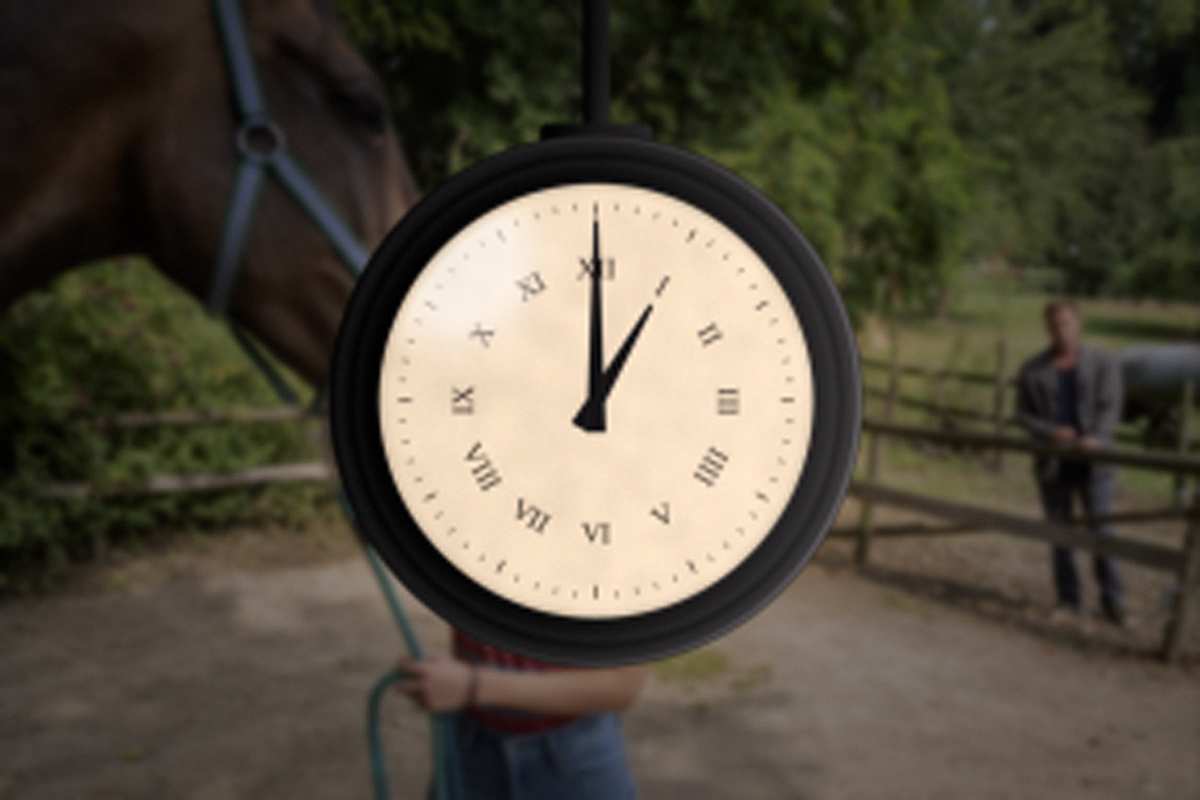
1.00
